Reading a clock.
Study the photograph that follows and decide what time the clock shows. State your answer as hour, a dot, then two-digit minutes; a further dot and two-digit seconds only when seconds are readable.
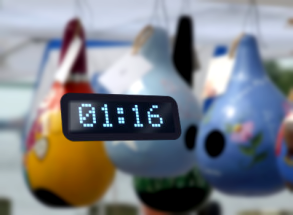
1.16
